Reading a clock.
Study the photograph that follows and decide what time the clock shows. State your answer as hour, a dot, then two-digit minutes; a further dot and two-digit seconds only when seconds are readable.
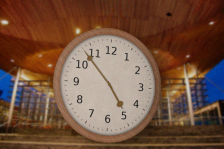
4.53
